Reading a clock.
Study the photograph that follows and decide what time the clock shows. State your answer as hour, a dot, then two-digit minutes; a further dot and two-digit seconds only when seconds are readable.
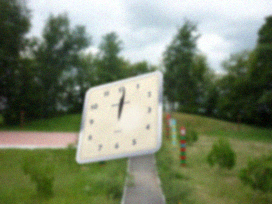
12.01
